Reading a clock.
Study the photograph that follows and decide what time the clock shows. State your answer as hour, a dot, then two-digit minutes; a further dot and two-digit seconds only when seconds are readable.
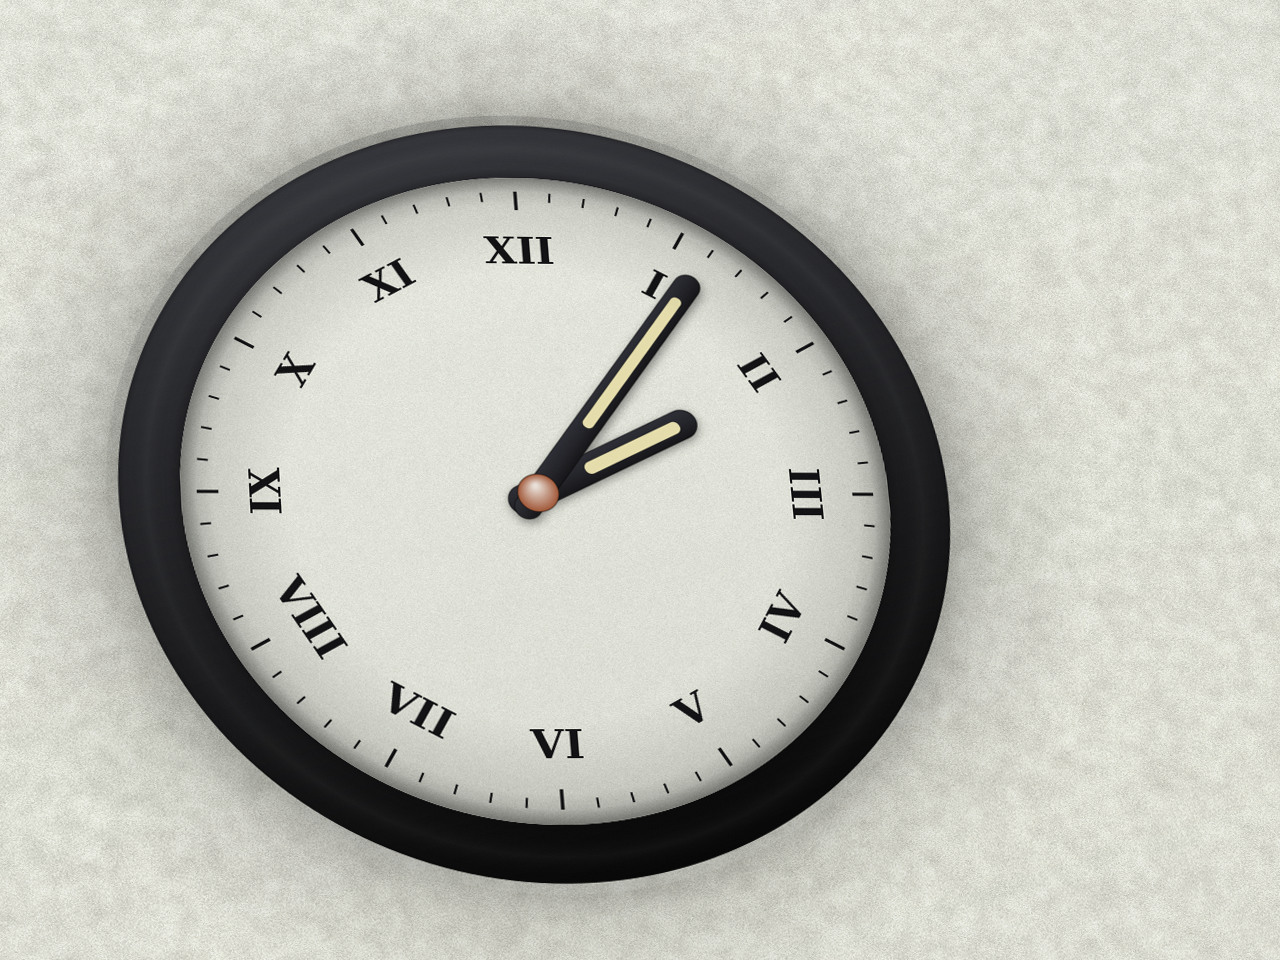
2.06
